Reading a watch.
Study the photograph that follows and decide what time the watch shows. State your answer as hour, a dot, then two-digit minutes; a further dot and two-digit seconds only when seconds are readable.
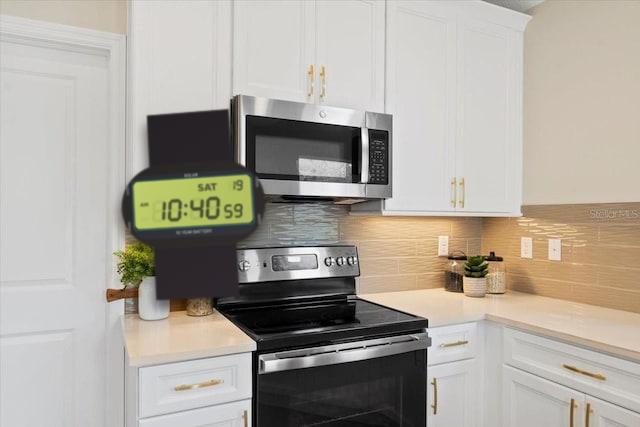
10.40.59
